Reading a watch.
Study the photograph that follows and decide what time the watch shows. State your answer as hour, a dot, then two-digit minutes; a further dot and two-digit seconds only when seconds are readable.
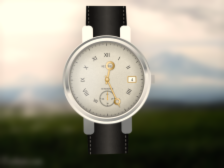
12.26
